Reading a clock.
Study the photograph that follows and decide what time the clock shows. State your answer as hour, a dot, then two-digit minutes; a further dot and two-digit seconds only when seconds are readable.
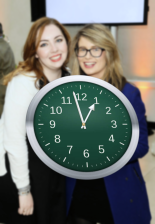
12.58
